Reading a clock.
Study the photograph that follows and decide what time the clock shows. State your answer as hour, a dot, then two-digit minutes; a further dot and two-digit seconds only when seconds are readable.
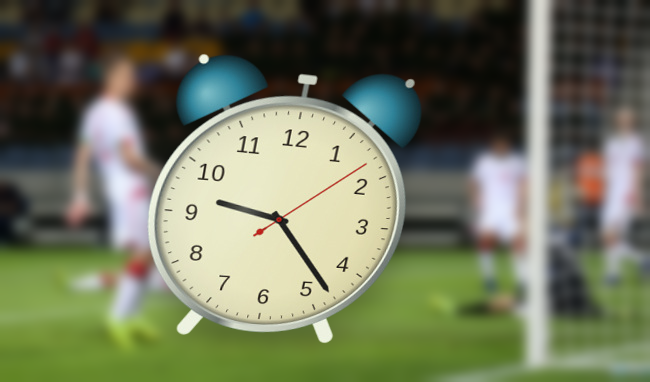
9.23.08
